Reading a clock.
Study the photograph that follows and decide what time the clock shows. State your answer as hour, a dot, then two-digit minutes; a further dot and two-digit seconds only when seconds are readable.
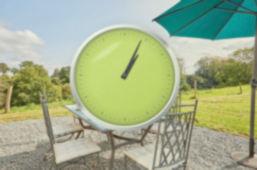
1.04
